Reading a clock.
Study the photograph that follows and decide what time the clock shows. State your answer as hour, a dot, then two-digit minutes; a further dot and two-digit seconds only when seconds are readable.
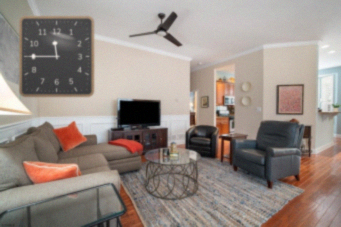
11.45
